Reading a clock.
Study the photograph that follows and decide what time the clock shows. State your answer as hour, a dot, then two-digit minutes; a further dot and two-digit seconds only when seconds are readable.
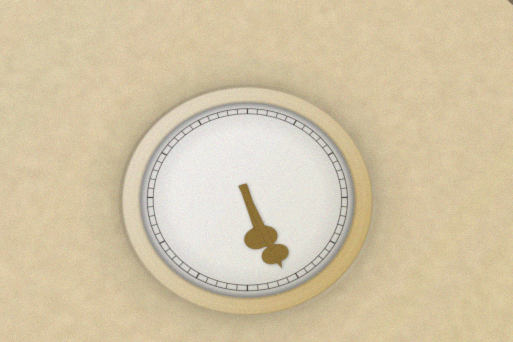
5.26
